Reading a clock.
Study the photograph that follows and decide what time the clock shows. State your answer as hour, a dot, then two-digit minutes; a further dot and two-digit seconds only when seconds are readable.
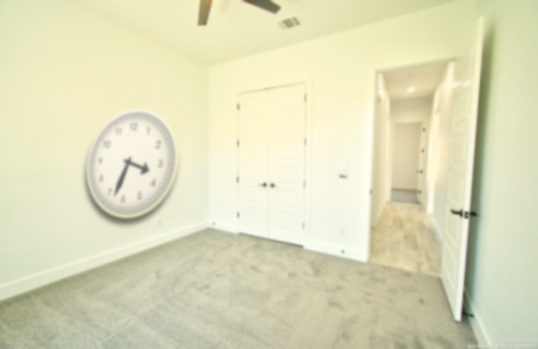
3.33
